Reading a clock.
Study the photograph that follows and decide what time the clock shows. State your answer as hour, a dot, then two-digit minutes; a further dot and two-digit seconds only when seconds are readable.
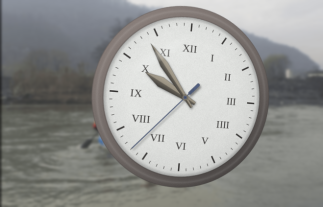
9.53.37
